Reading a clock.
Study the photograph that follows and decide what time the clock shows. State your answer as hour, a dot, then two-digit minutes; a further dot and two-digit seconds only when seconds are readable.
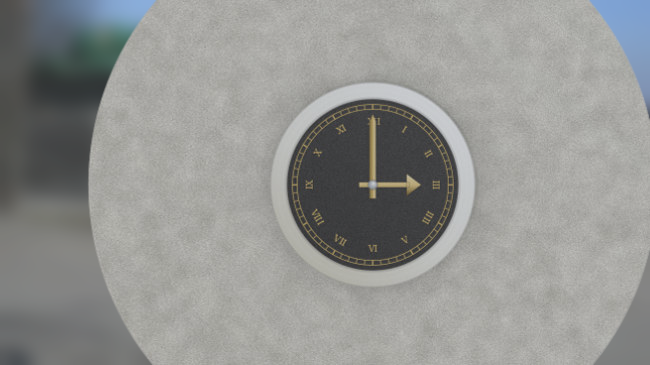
3.00
